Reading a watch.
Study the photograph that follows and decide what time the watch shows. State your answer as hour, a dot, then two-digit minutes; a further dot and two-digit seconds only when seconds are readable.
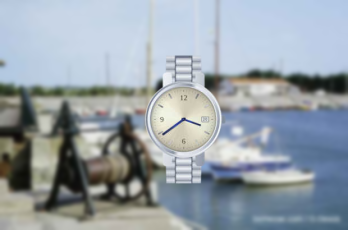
3.39
